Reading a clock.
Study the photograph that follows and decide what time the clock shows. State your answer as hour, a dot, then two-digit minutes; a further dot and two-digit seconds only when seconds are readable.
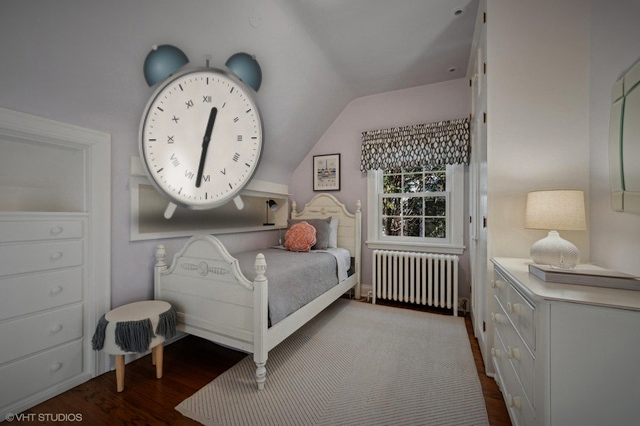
12.32
